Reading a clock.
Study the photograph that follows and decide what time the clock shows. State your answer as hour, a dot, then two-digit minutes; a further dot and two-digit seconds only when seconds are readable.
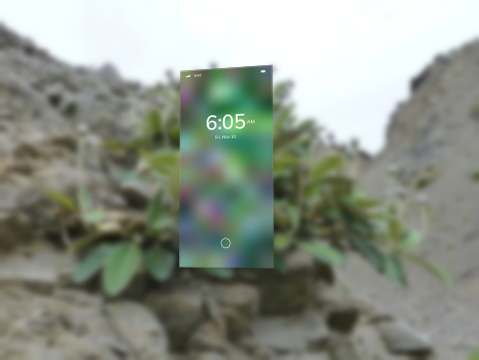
6.05
